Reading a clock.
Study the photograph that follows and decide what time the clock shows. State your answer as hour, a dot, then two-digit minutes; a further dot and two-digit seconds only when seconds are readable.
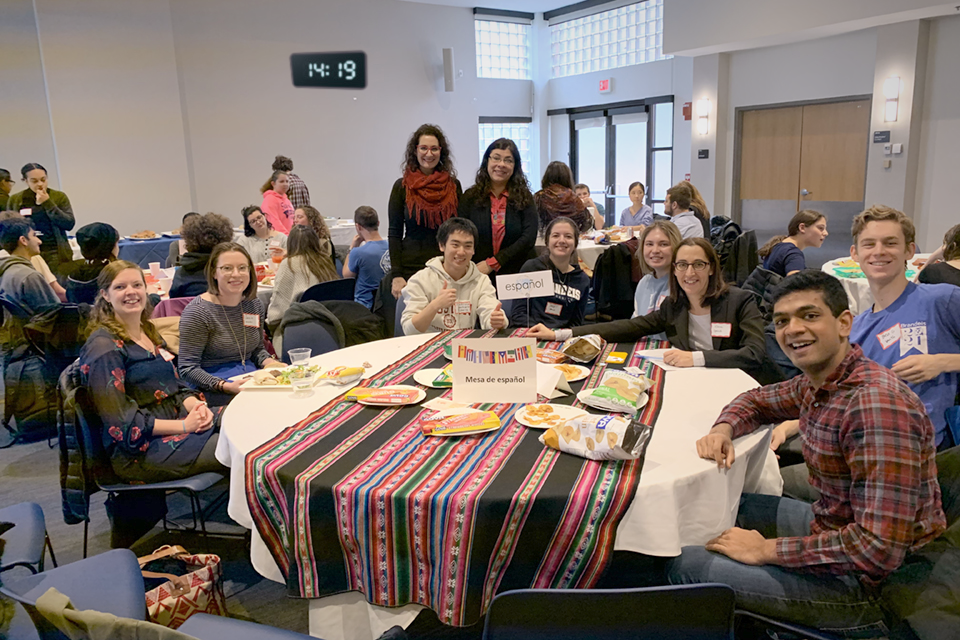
14.19
